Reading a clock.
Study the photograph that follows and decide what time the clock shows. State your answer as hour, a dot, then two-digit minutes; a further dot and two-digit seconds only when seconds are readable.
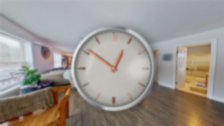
12.51
